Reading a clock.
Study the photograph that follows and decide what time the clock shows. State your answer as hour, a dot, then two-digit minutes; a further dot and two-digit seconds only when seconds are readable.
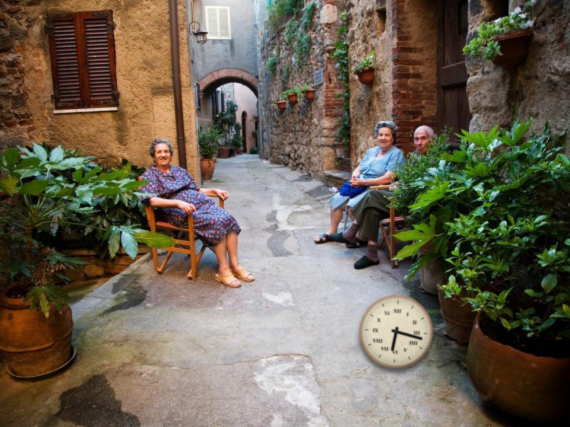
6.17
